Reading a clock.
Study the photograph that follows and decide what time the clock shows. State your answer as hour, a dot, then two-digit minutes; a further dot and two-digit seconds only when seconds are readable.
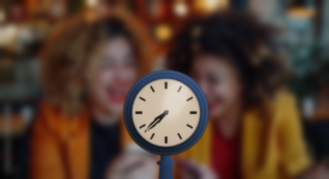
7.38
